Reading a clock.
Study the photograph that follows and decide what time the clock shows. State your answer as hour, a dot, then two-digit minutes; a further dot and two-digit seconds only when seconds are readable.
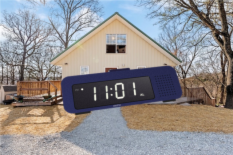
11.01
